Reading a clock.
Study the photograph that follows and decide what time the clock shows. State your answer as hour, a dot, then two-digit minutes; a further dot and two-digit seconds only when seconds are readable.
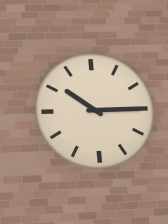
10.15
